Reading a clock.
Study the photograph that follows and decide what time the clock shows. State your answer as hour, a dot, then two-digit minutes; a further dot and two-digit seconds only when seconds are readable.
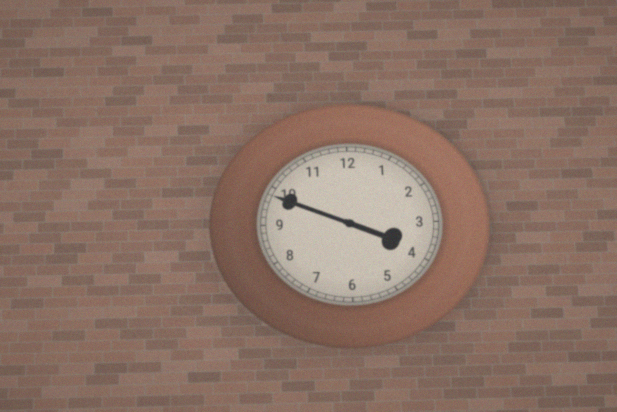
3.49
